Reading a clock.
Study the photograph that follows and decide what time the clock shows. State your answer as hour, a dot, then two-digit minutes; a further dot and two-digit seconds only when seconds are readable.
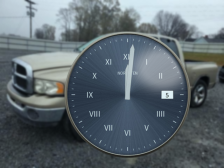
12.01
